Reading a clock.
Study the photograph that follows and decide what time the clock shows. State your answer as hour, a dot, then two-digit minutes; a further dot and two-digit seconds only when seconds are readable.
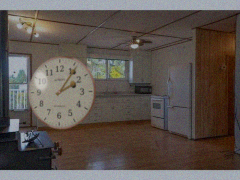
2.06
